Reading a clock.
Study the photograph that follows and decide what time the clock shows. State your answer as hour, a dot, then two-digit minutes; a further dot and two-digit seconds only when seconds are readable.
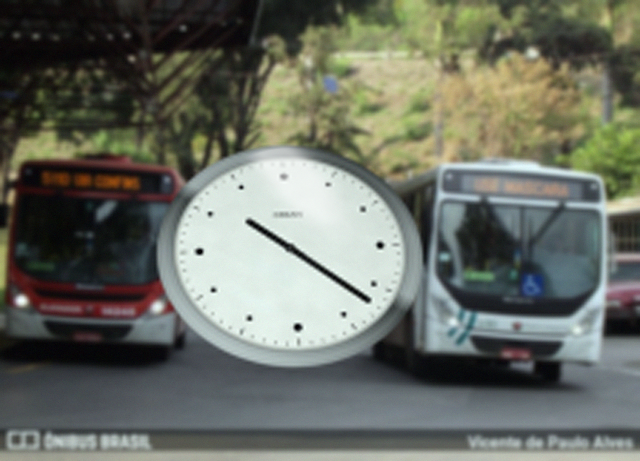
10.22
